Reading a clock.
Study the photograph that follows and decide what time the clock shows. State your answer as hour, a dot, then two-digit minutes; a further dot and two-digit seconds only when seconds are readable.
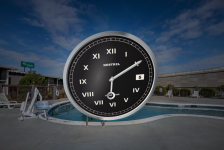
6.10
